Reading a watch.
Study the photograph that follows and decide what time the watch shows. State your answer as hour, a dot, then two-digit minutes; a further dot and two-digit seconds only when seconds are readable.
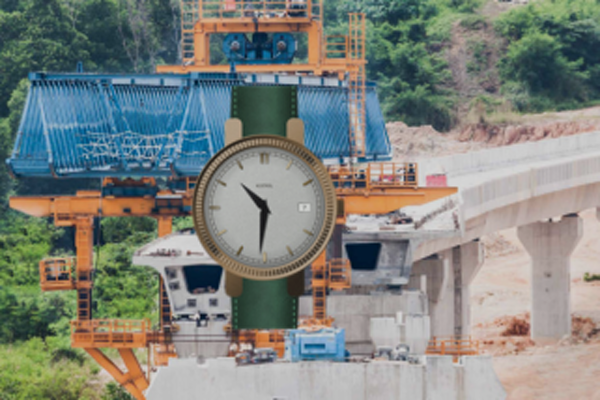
10.31
